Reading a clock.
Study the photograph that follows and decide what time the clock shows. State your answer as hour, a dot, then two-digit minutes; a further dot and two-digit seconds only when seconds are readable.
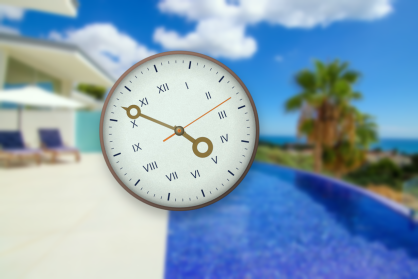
4.52.13
